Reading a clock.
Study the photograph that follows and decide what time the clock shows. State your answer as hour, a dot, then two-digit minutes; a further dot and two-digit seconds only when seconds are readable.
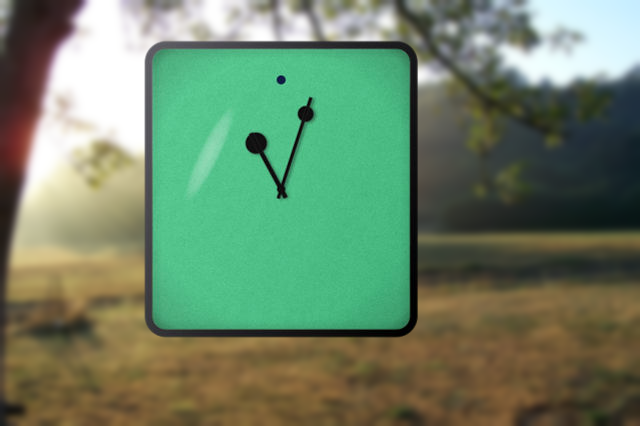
11.03
